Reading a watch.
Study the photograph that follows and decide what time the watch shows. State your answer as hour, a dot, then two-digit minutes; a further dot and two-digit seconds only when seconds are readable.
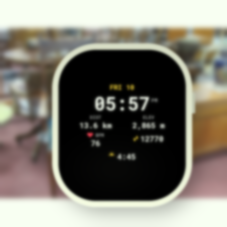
5.57
